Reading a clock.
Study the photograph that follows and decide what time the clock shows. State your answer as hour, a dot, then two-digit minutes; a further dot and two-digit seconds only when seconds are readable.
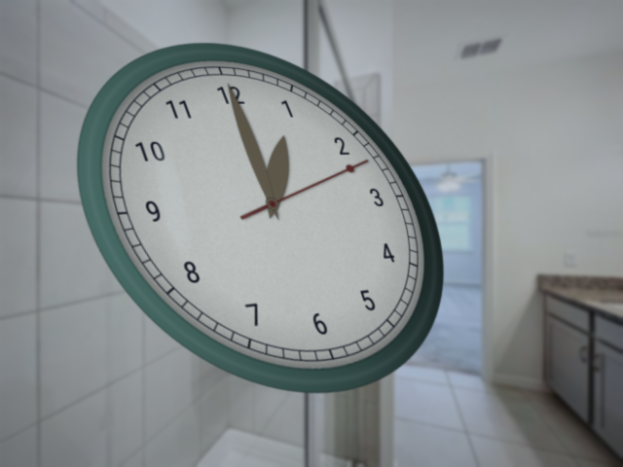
1.00.12
